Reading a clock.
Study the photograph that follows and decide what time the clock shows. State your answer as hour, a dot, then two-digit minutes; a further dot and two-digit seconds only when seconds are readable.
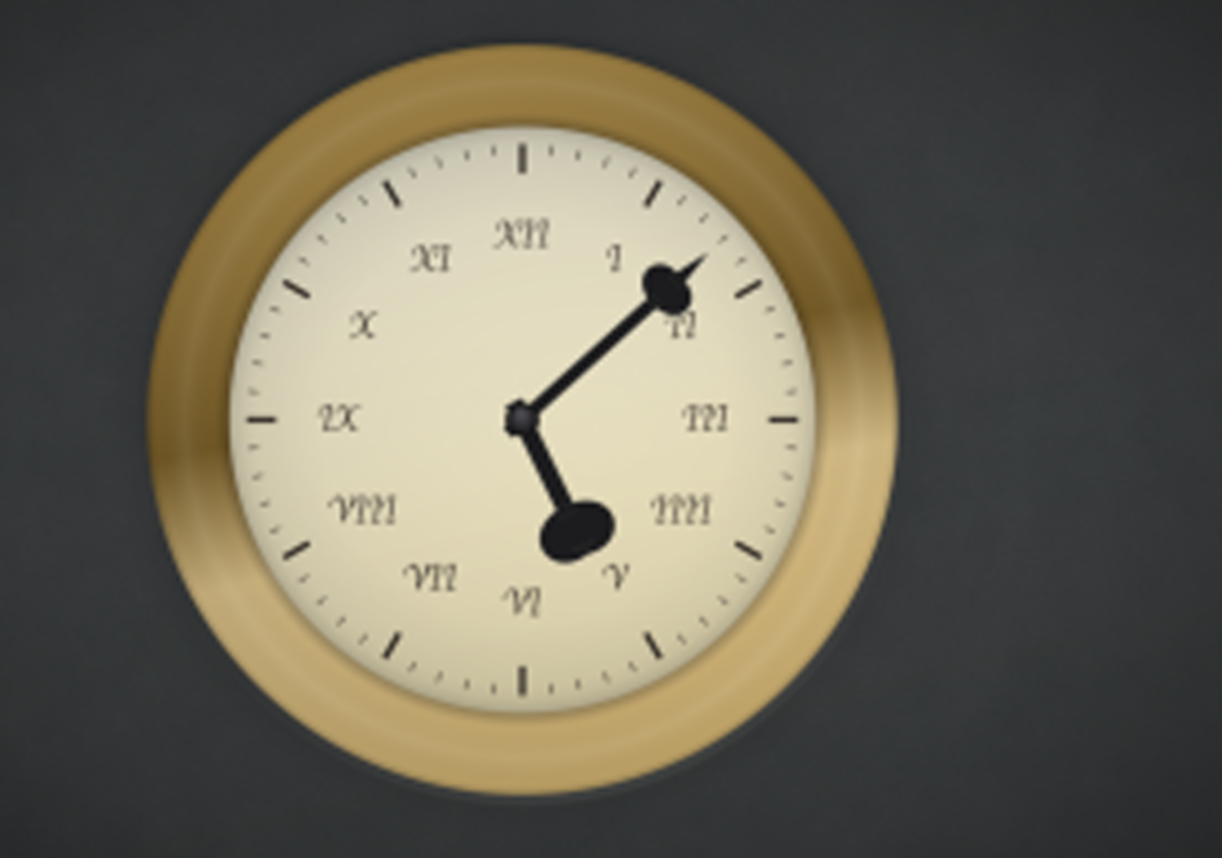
5.08
